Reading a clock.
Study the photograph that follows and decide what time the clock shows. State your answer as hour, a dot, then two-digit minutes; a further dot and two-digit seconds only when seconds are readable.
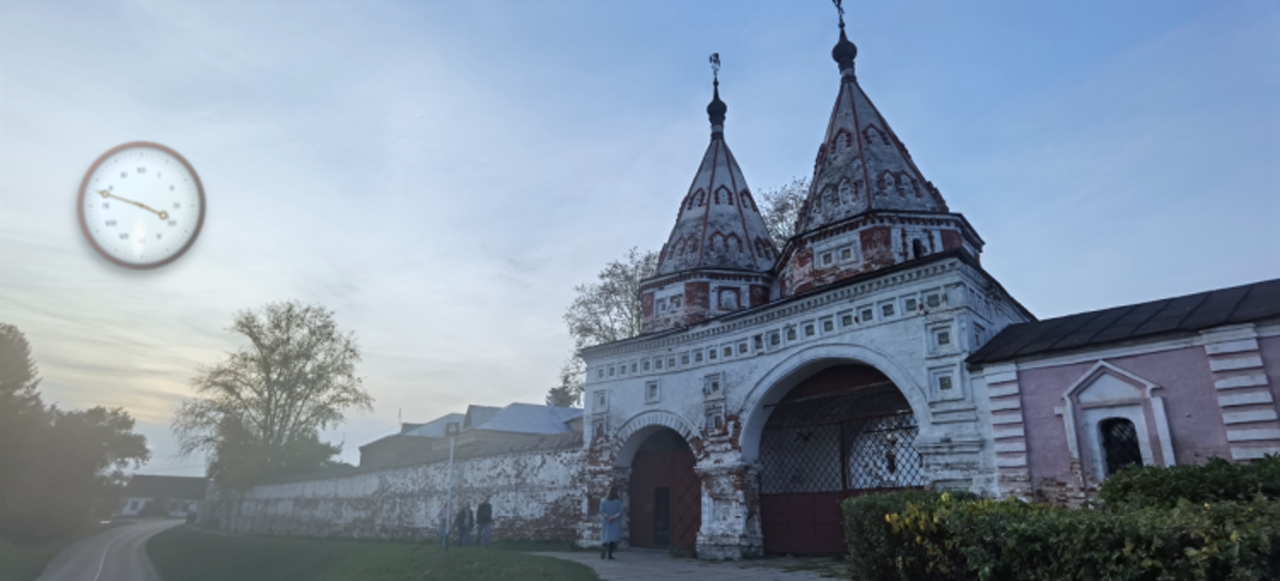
3.48
